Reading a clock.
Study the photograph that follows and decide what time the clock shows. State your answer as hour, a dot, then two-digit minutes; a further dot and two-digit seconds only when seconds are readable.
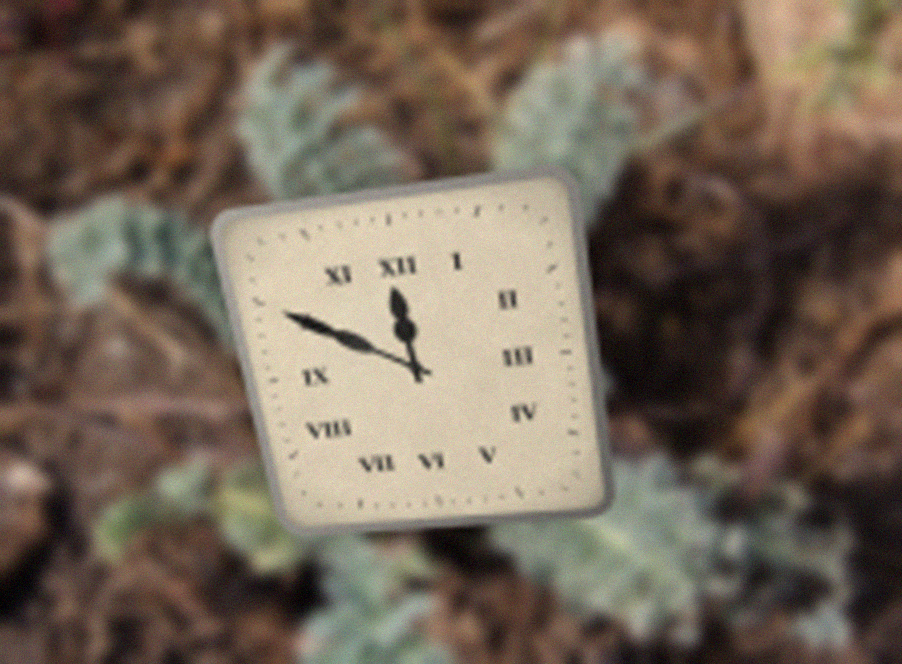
11.50
